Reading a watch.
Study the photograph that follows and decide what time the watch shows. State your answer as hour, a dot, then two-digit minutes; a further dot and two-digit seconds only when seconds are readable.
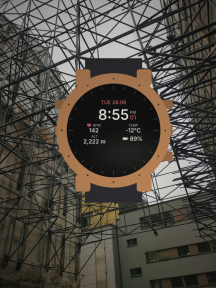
8.55
